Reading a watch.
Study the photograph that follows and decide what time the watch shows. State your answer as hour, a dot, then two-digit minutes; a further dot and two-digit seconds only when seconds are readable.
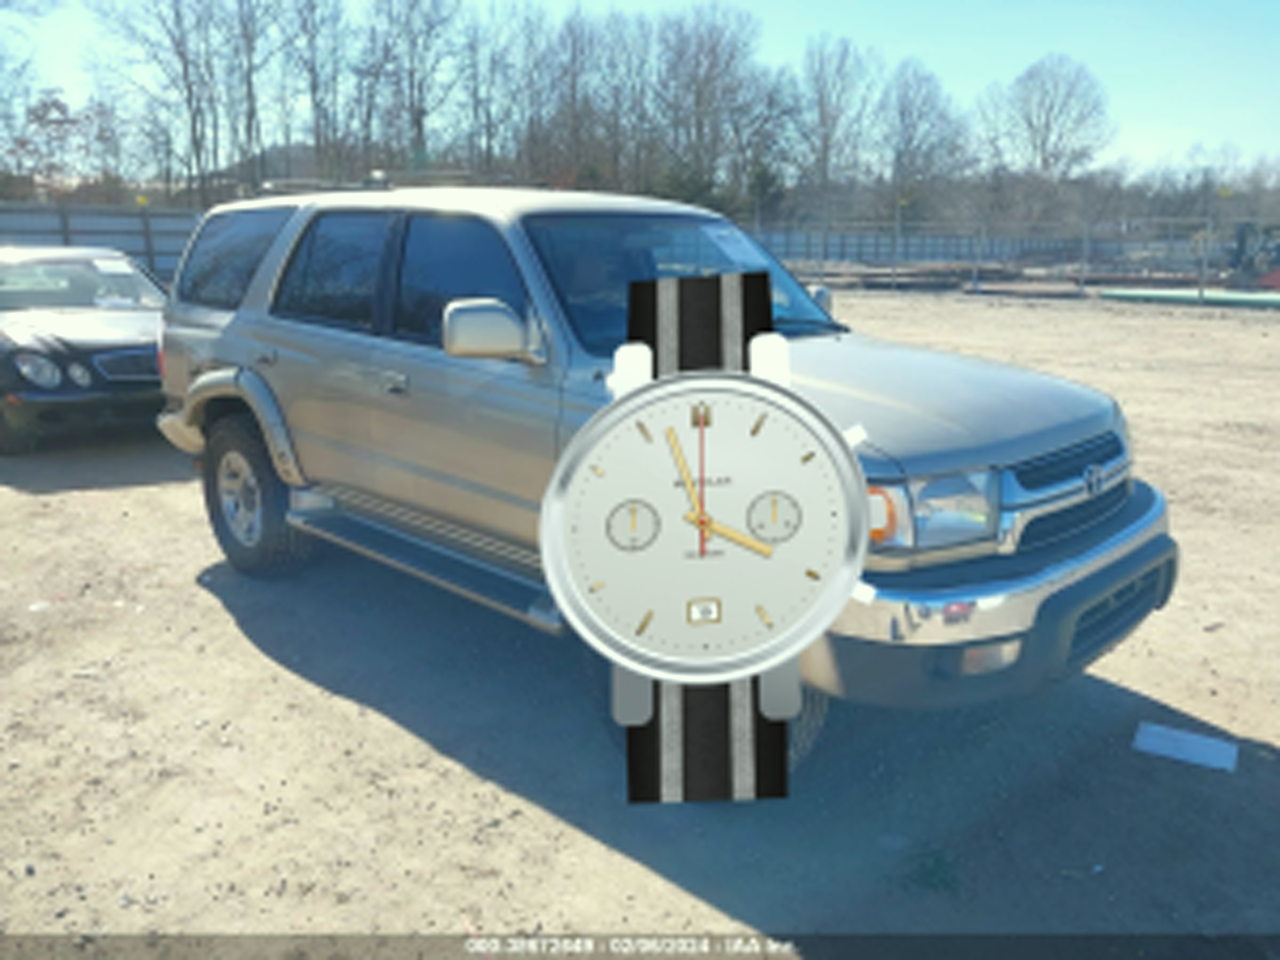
3.57
